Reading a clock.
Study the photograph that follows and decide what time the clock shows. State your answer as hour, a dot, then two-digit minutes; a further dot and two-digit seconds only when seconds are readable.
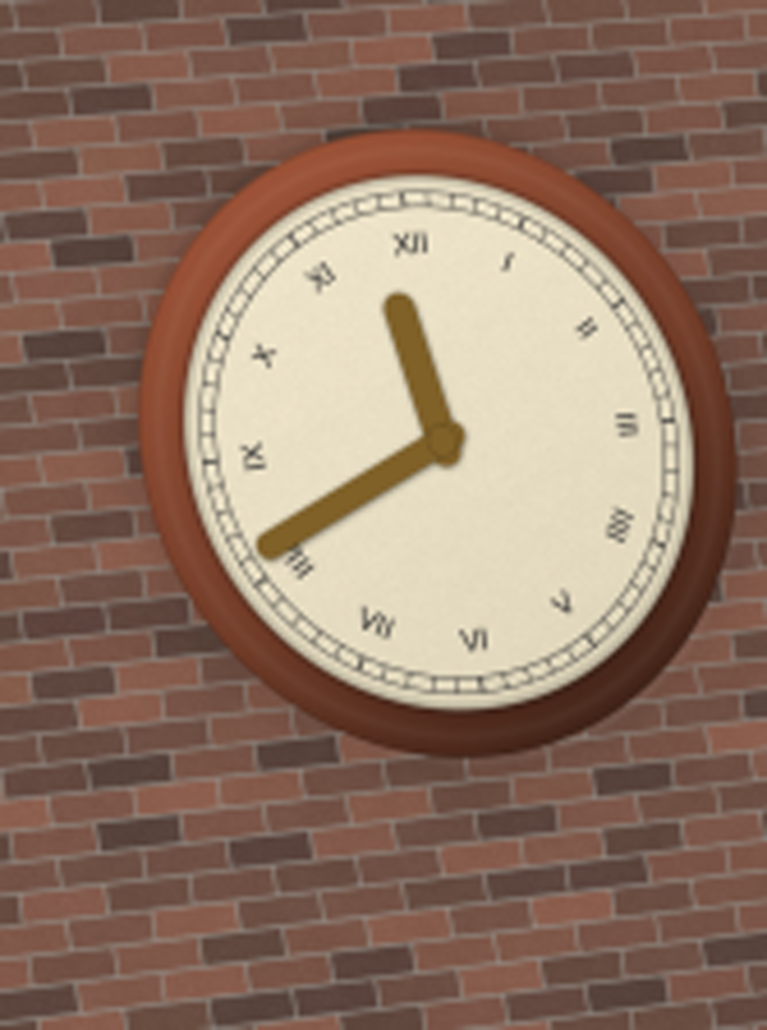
11.41
